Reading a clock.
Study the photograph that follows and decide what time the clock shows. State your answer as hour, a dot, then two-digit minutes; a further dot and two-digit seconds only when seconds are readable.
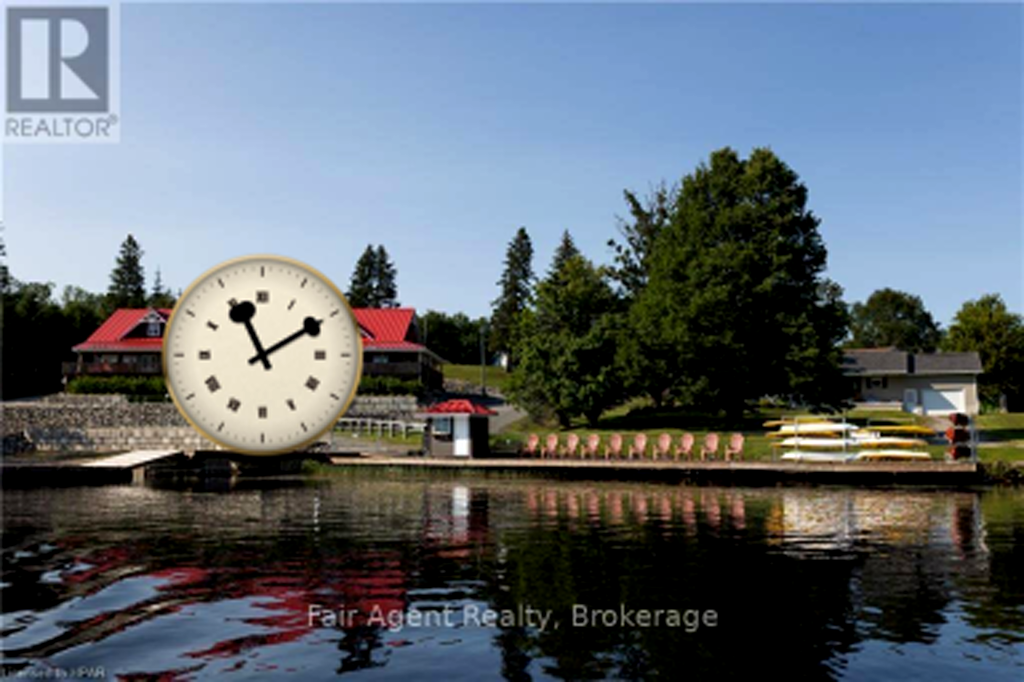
11.10
